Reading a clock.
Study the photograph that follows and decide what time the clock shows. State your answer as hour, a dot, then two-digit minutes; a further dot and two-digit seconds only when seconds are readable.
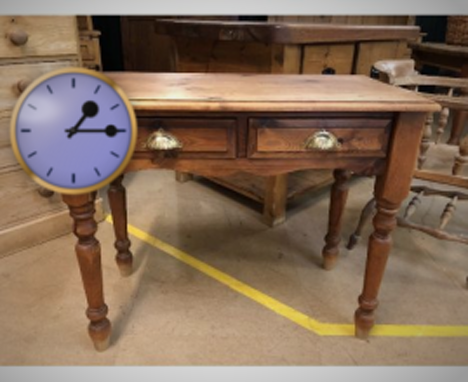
1.15
